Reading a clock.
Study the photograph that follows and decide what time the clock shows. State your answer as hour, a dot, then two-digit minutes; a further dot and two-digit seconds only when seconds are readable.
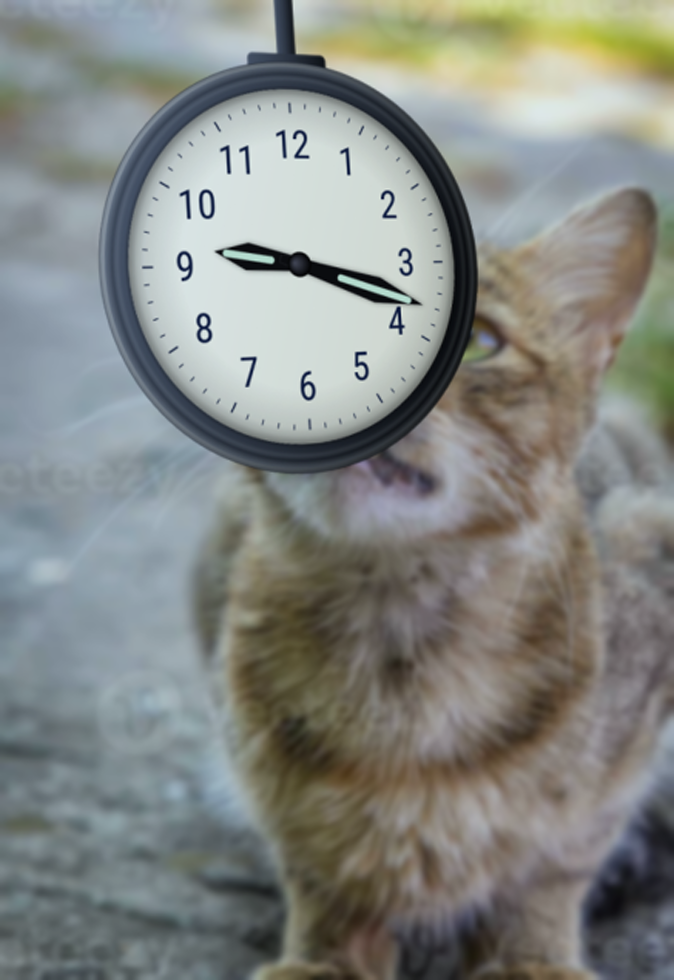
9.18
